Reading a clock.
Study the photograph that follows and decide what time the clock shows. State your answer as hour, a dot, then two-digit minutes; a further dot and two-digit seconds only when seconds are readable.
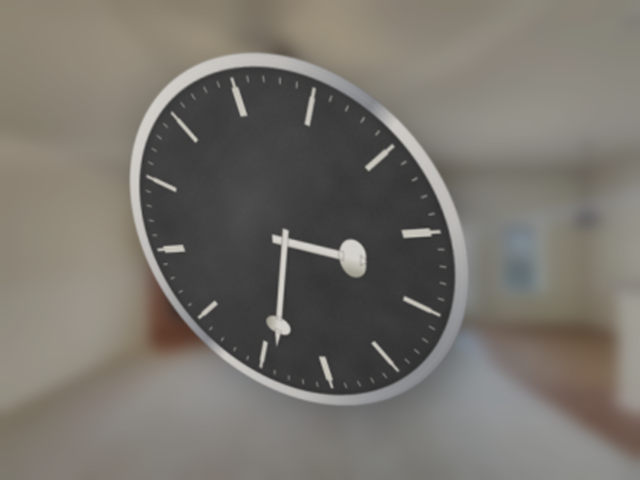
3.34
